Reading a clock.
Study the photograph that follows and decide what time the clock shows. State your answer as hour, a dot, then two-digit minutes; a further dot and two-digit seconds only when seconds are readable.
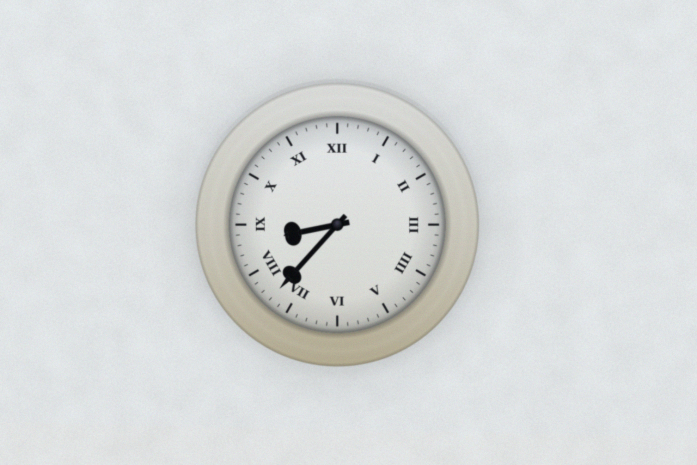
8.37
